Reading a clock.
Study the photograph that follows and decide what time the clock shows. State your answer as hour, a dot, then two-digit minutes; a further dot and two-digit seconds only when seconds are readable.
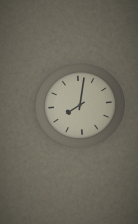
8.02
